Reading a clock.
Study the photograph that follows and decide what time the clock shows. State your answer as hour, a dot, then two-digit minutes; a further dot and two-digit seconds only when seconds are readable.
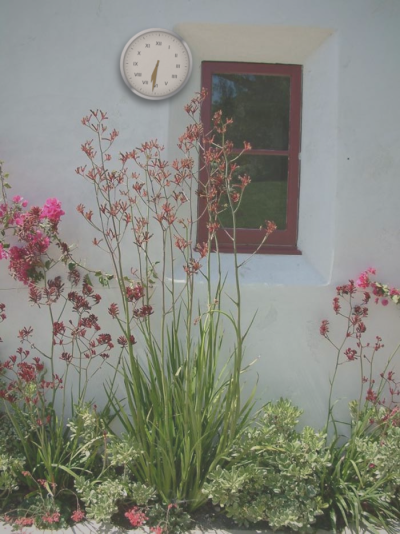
6.31
